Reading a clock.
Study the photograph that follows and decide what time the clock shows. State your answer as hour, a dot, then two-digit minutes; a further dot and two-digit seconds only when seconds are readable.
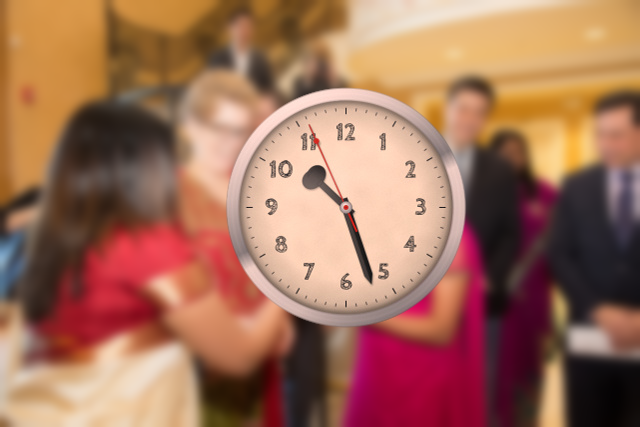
10.26.56
